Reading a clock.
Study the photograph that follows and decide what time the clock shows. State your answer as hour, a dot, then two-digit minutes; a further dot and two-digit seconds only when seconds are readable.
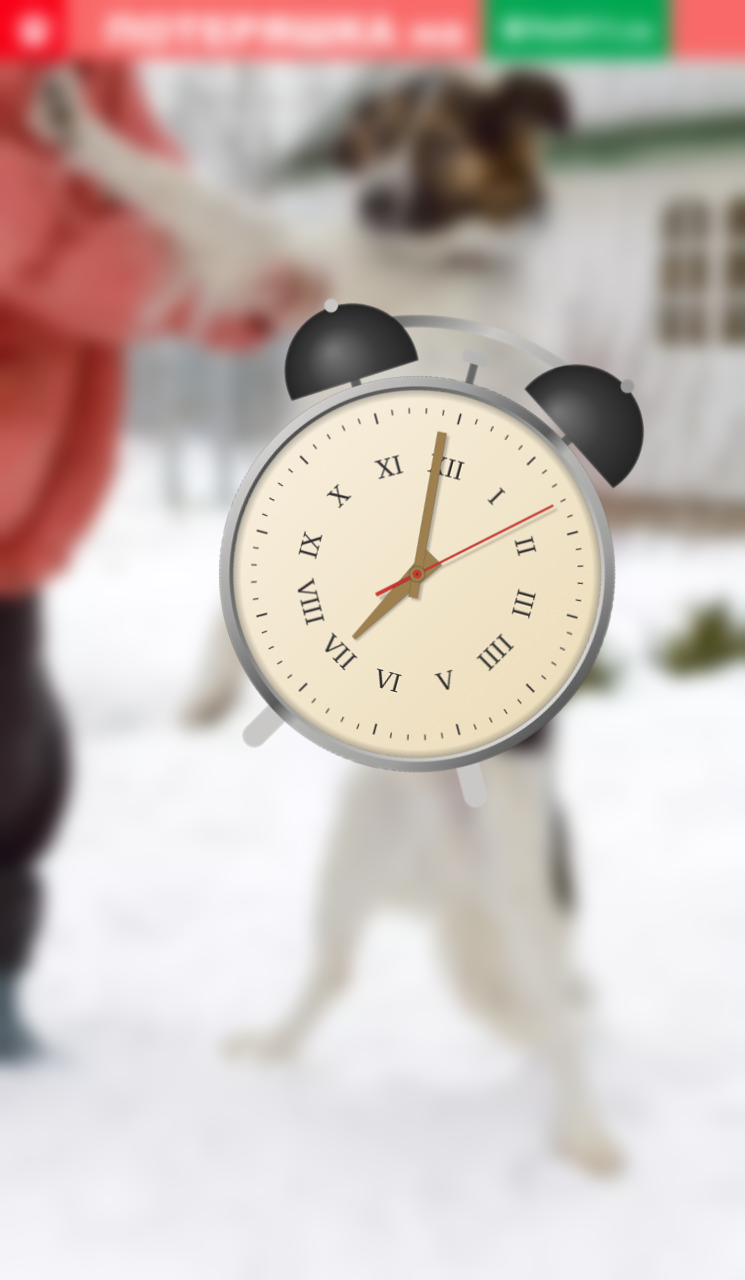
6.59.08
